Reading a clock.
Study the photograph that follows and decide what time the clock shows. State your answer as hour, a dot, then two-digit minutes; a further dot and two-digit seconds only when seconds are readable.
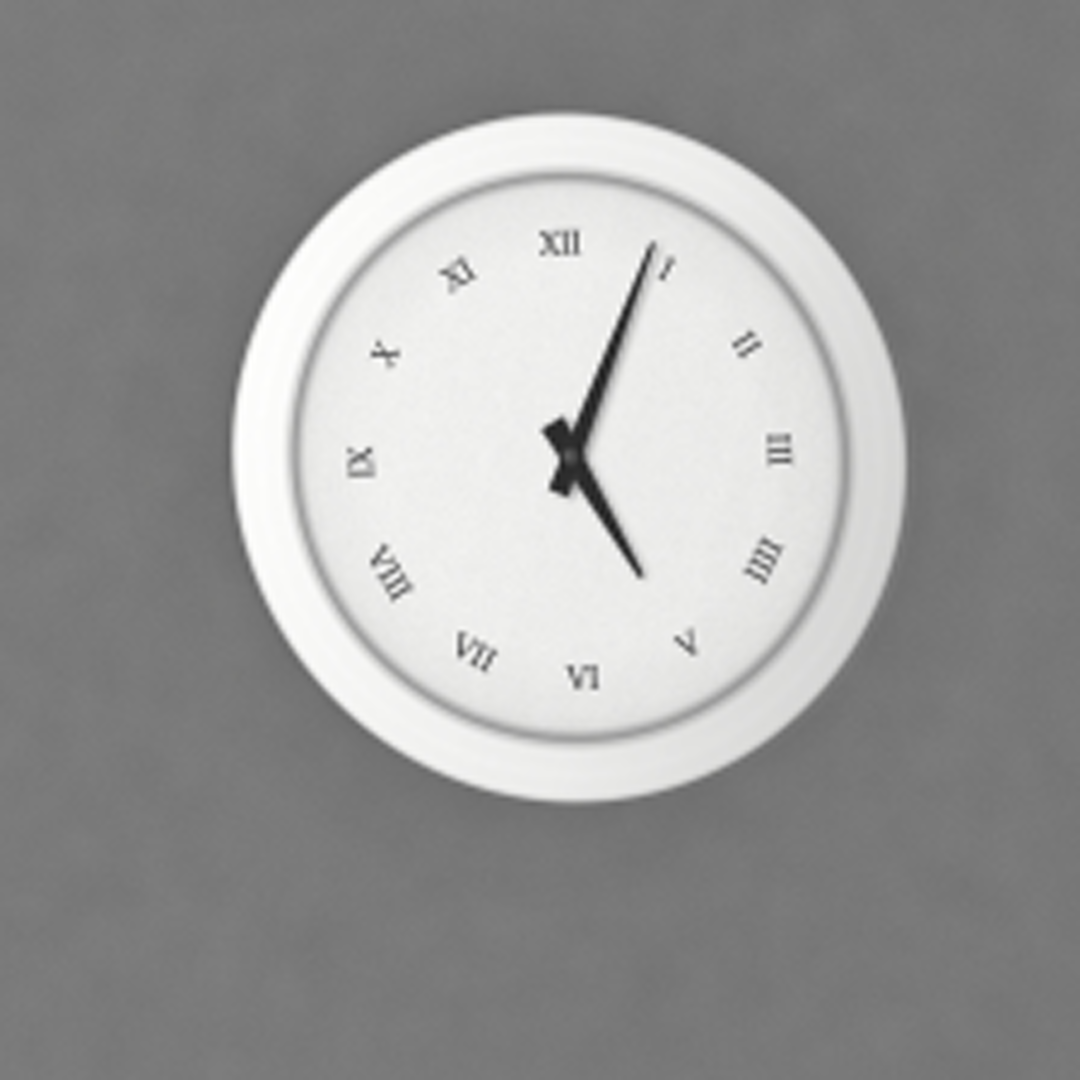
5.04
